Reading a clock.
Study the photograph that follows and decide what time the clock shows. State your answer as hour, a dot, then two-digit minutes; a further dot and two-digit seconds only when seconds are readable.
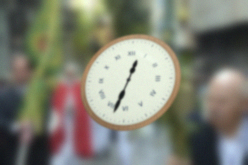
12.33
